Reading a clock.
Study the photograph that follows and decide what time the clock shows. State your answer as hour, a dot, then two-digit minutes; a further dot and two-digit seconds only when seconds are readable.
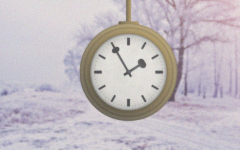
1.55
